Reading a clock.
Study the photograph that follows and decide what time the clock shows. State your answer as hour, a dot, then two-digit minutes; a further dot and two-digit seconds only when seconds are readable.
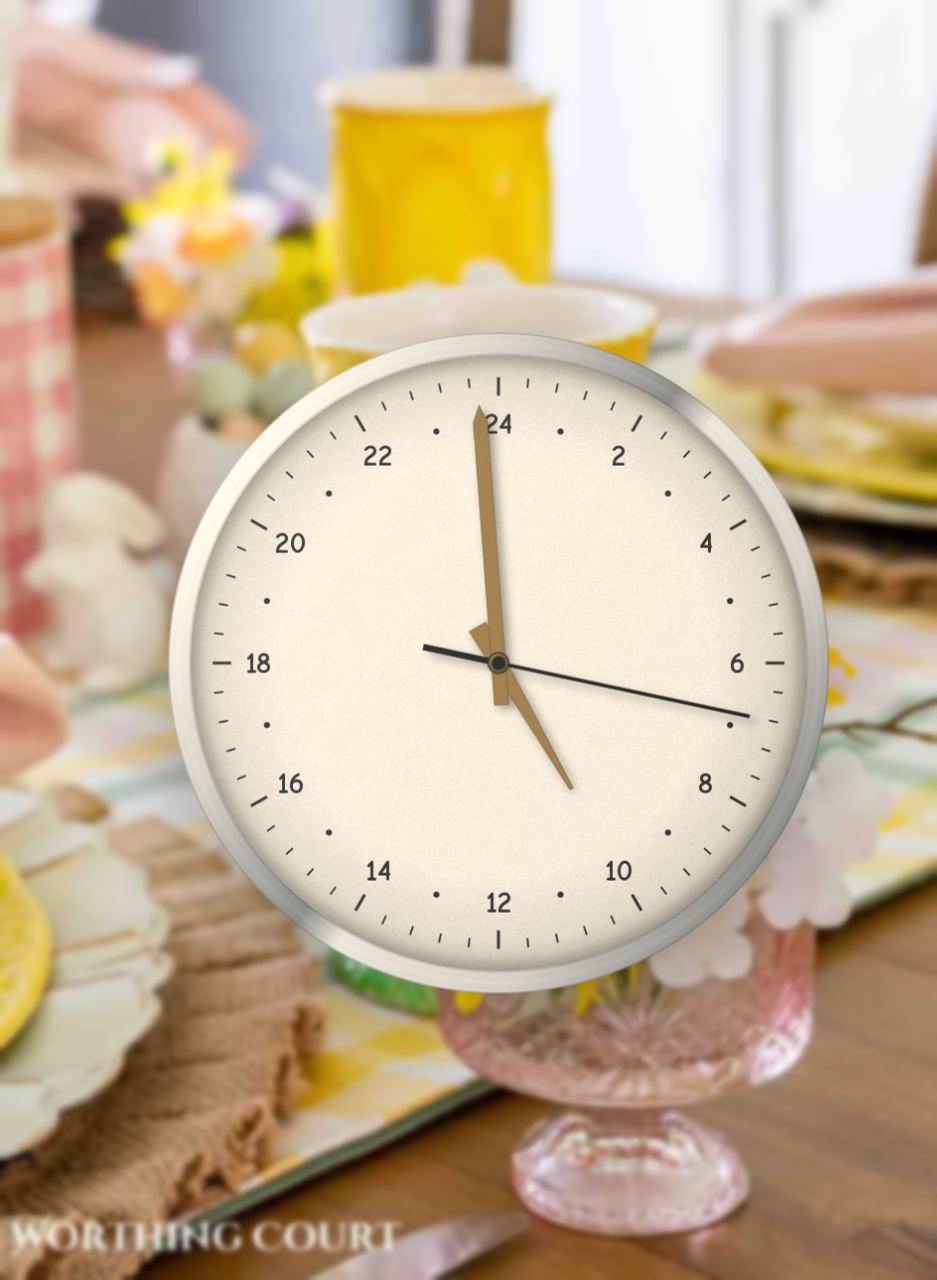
9.59.17
